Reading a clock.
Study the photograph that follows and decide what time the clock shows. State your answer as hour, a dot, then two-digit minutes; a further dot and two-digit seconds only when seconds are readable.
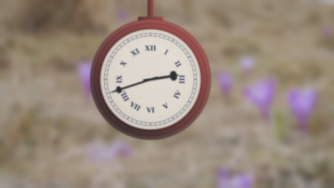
2.42
